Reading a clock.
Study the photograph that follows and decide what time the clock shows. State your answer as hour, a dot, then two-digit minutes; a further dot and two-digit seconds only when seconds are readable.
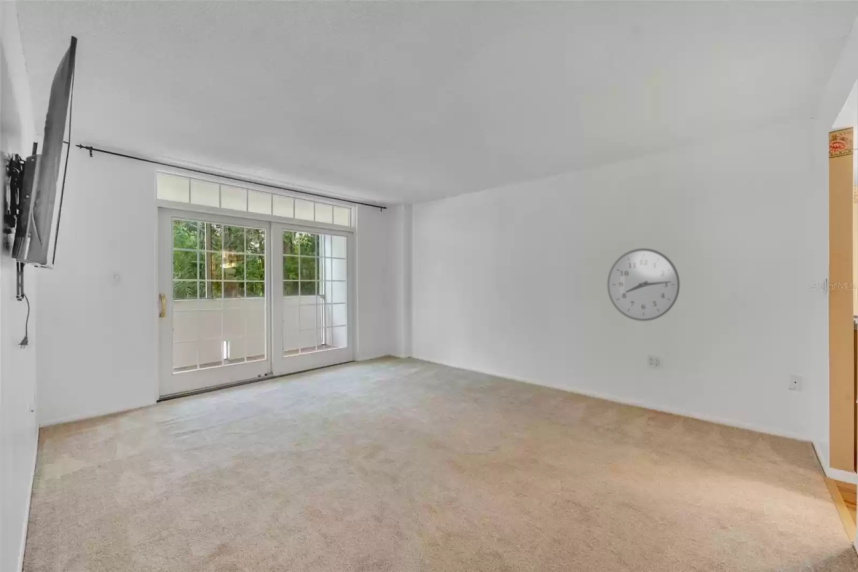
8.14
